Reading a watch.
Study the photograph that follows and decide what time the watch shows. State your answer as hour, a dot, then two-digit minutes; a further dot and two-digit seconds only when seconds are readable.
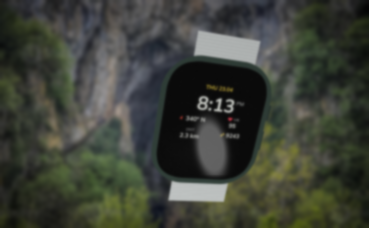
8.13
